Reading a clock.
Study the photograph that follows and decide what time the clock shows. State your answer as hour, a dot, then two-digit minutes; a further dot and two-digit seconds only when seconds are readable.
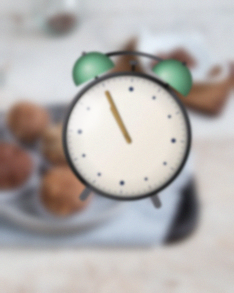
10.55
